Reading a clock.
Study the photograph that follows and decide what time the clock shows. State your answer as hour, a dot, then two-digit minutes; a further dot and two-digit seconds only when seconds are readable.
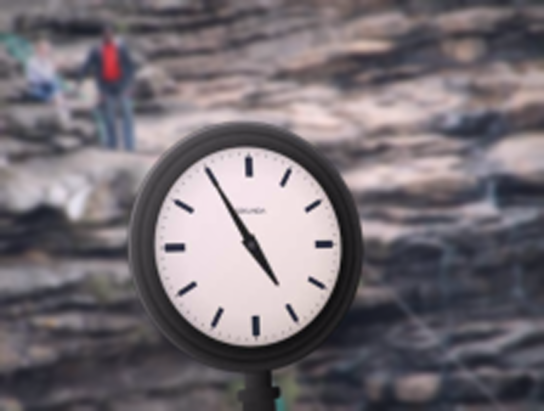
4.55
